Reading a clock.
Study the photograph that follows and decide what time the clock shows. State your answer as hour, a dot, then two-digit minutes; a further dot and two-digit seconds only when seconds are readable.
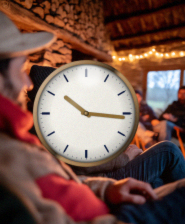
10.16
